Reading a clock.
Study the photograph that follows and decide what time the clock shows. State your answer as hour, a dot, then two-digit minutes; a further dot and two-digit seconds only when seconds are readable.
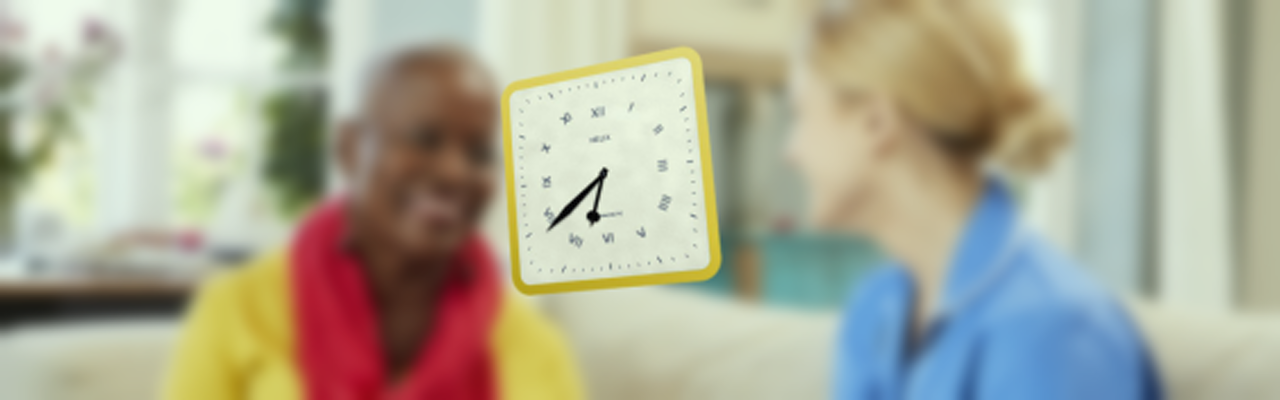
6.39
